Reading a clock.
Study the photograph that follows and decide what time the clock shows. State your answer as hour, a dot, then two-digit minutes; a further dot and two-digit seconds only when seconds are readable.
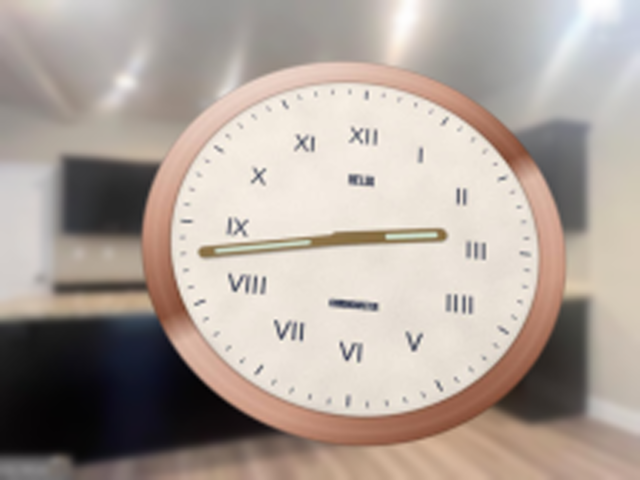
2.43
